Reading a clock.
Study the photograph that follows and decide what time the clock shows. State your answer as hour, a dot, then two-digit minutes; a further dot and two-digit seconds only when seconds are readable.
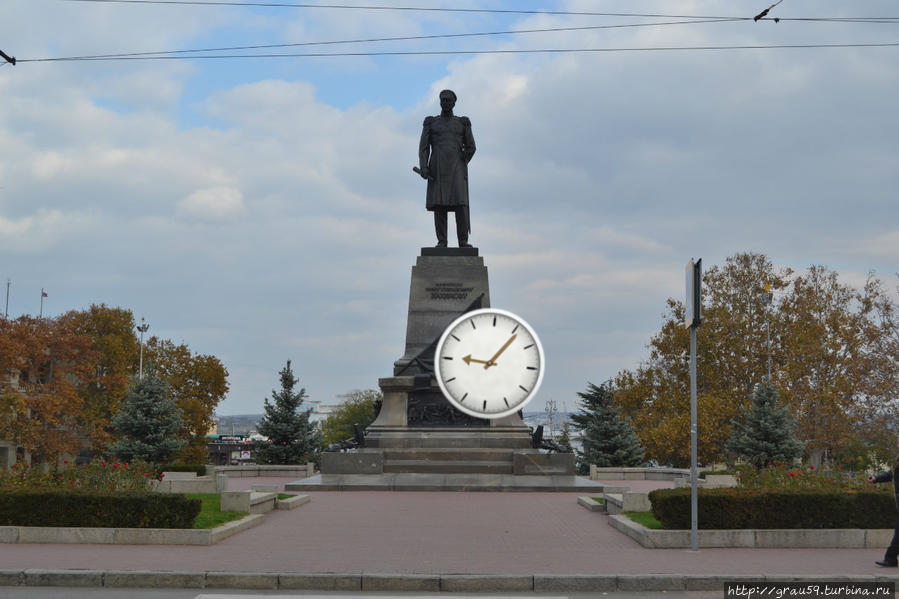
9.06
